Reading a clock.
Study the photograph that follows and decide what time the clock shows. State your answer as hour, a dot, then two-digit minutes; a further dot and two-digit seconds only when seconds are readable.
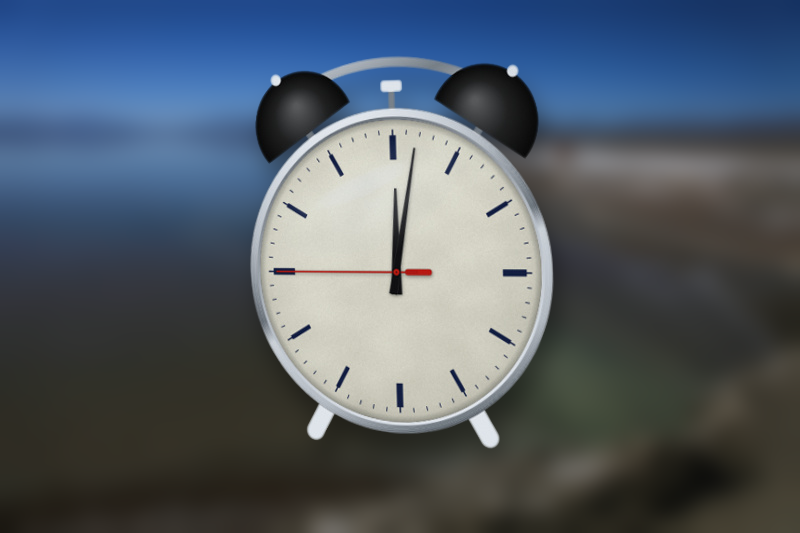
12.01.45
